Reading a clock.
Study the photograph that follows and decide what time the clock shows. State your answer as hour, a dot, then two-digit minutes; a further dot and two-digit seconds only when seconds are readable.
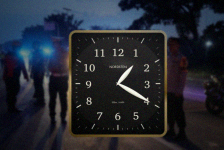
1.20
